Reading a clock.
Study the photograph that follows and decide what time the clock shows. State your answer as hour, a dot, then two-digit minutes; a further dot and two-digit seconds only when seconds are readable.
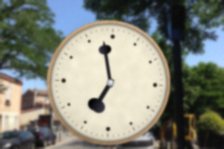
6.58
